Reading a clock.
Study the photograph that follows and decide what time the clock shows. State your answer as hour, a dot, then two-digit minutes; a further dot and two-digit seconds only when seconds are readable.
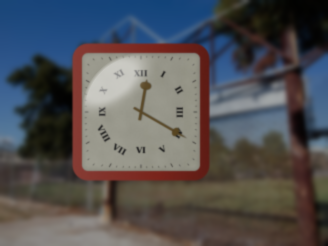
12.20
